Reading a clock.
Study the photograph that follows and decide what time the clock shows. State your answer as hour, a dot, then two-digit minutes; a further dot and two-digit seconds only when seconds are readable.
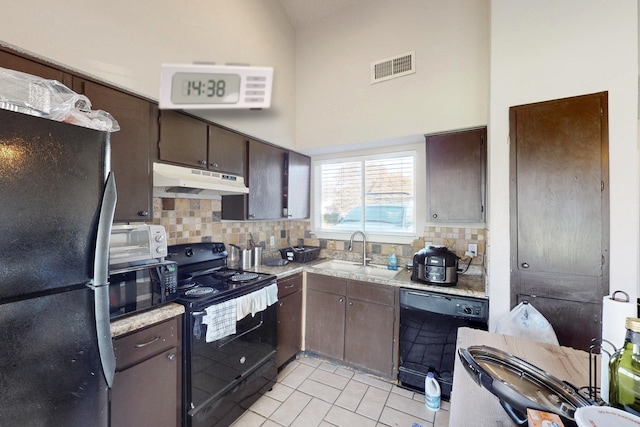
14.38
